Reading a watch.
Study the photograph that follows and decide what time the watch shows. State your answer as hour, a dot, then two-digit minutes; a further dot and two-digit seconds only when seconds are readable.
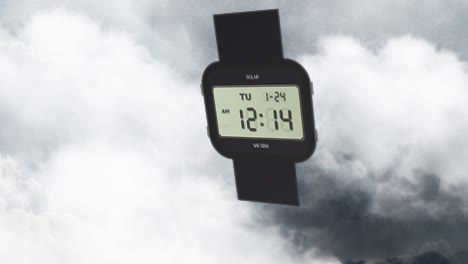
12.14
